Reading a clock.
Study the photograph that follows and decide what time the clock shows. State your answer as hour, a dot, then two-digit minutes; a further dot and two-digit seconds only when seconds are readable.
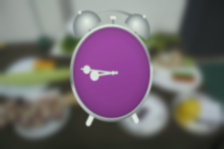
8.46
